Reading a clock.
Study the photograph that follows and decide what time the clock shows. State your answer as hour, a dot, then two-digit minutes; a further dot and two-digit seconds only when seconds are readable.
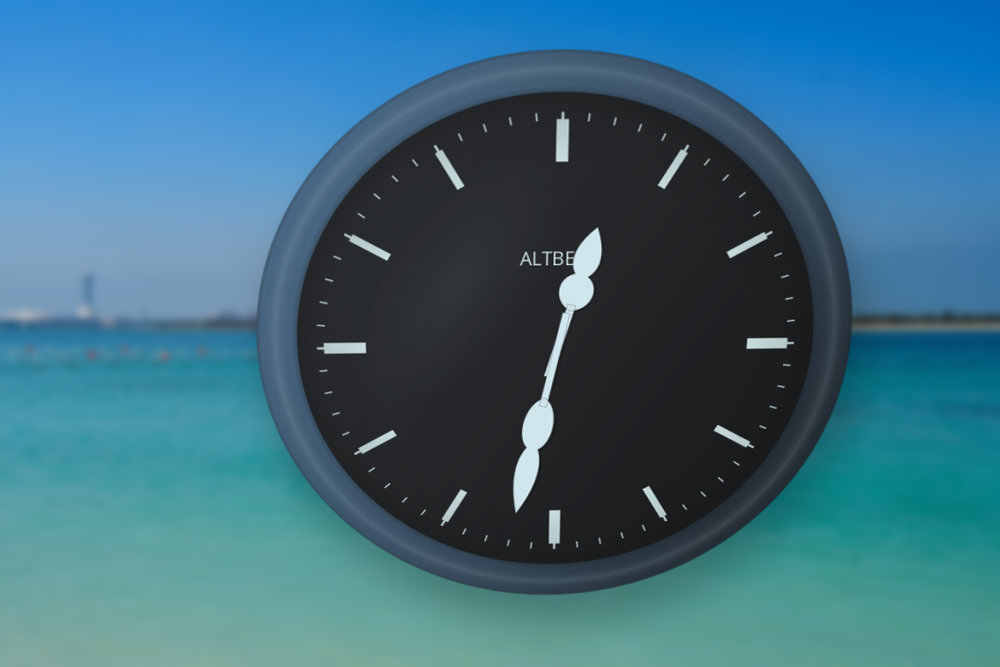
12.32
